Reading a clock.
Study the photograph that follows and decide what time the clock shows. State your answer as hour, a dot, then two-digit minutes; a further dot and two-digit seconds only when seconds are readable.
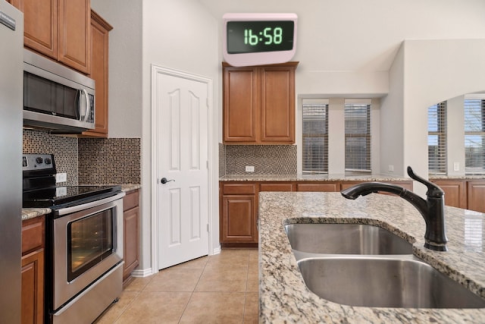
16.58
